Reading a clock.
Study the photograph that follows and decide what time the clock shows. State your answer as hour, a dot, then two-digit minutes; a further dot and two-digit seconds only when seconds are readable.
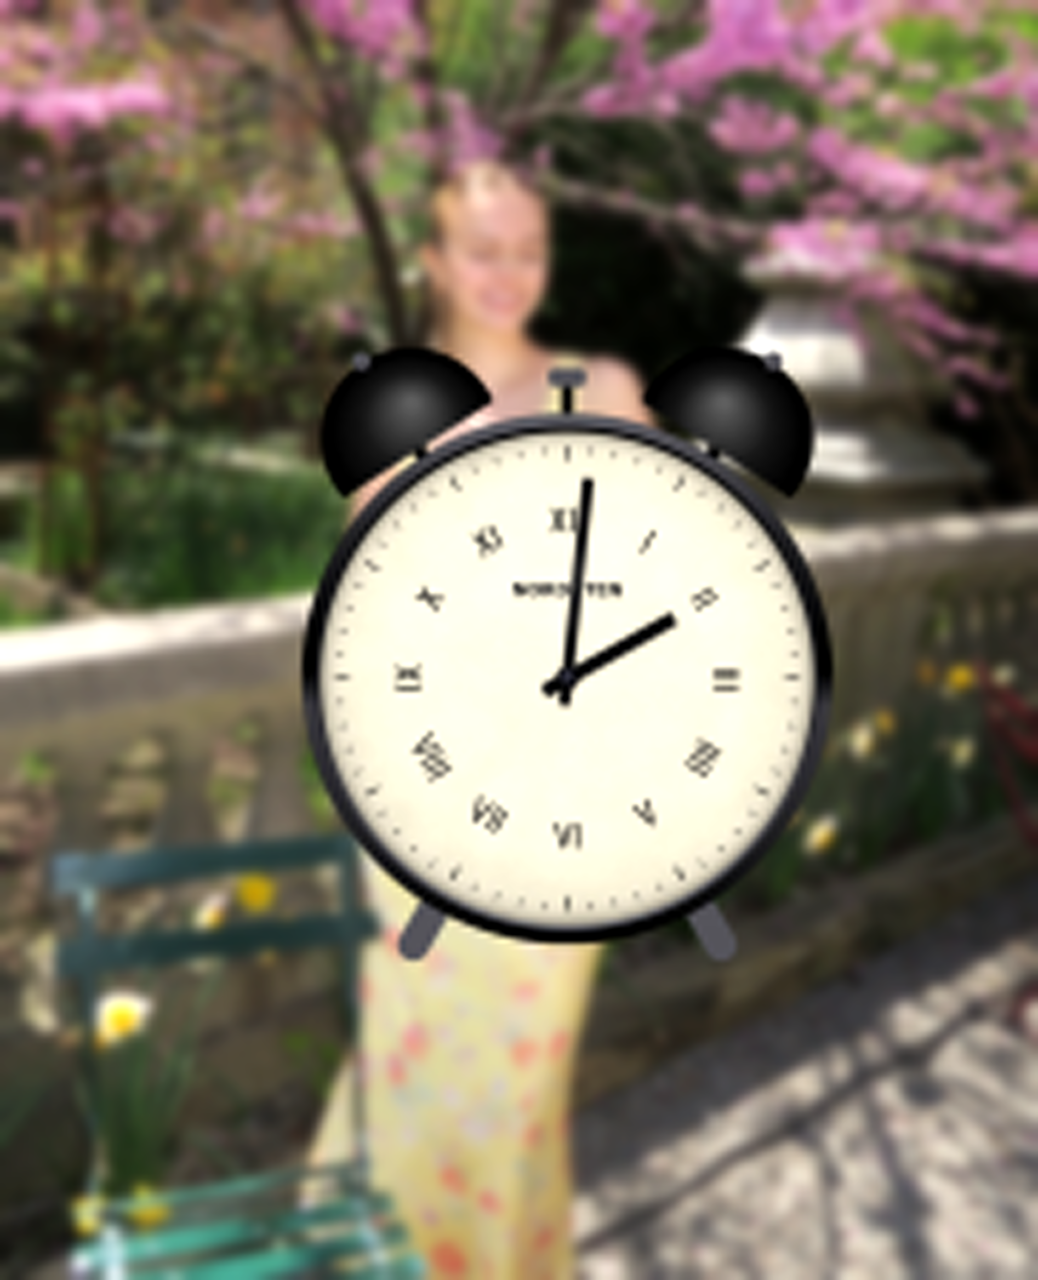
2.01
